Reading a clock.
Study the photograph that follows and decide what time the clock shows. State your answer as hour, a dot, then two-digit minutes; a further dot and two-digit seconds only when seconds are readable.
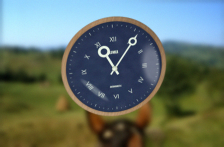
11.06
